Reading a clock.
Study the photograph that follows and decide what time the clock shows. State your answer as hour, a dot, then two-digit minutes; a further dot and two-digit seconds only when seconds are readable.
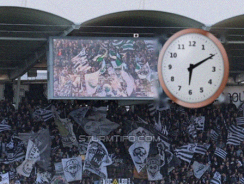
6.10
